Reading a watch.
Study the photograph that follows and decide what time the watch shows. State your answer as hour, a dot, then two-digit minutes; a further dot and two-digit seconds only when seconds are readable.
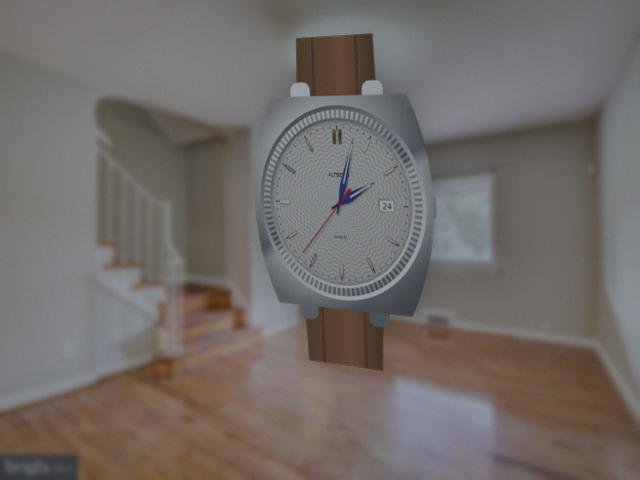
2.02.37
